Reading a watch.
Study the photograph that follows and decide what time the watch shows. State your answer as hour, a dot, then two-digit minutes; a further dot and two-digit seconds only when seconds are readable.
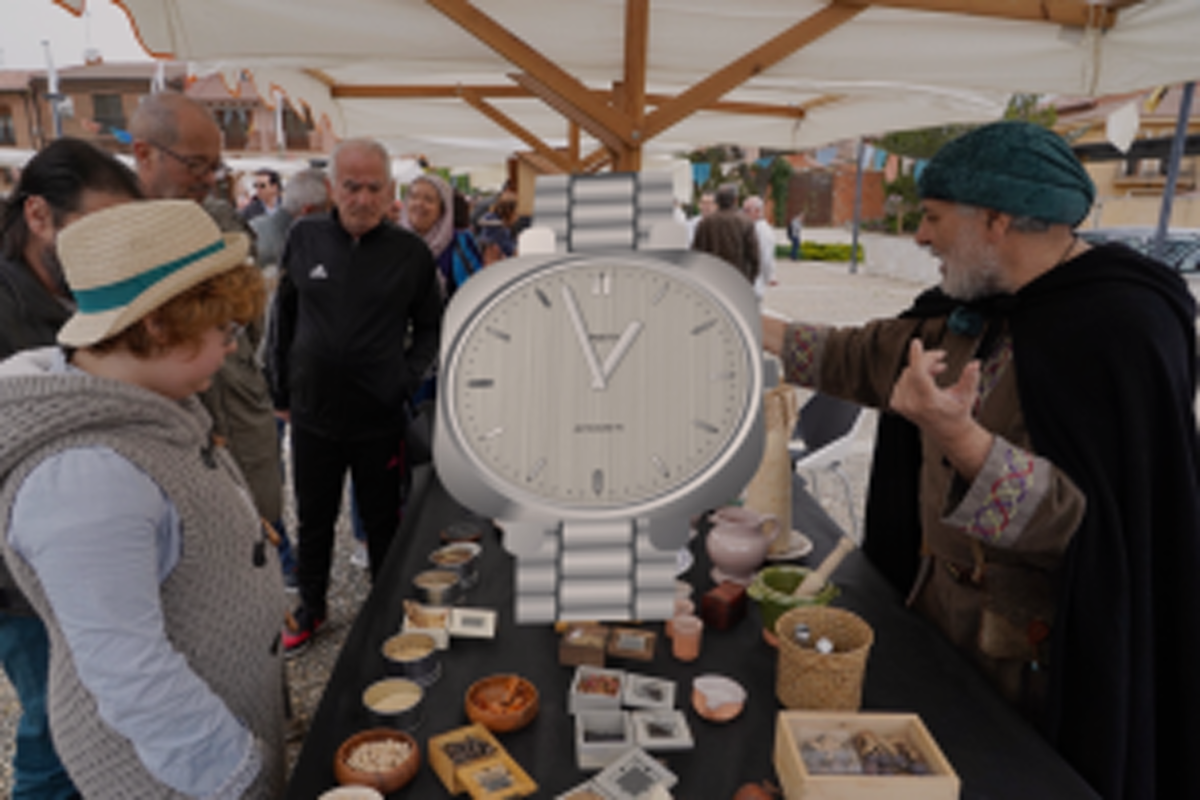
12.57
